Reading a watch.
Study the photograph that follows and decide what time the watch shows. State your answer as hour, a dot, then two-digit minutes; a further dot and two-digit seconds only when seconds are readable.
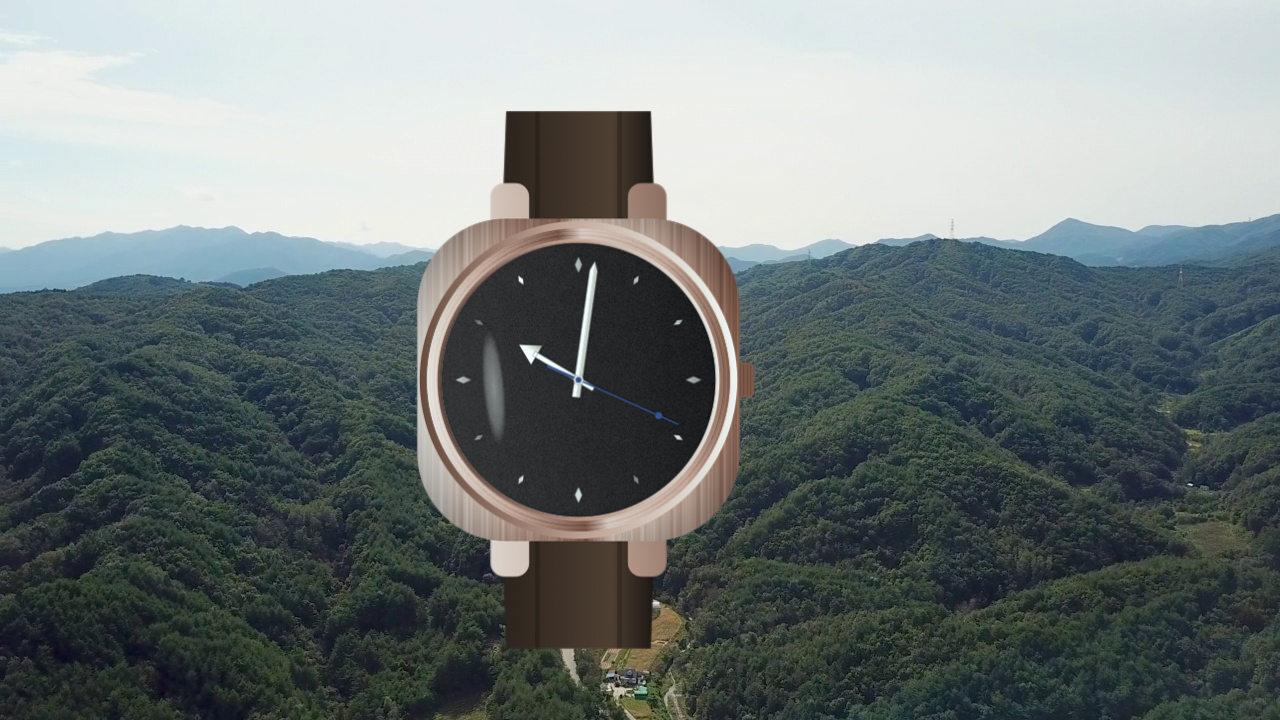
10.01.19
